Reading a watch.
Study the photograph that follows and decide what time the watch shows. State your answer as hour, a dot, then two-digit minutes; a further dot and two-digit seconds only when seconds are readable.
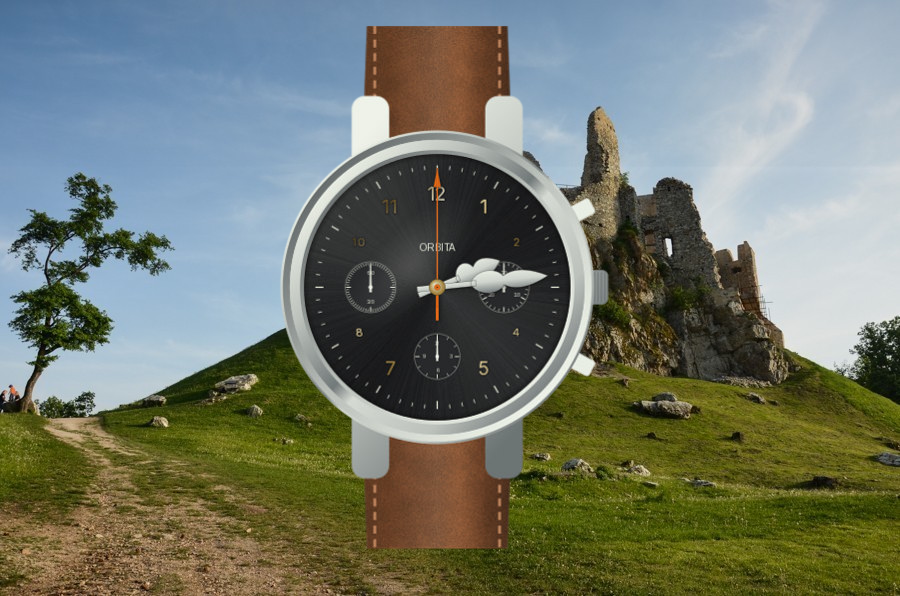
2.14
